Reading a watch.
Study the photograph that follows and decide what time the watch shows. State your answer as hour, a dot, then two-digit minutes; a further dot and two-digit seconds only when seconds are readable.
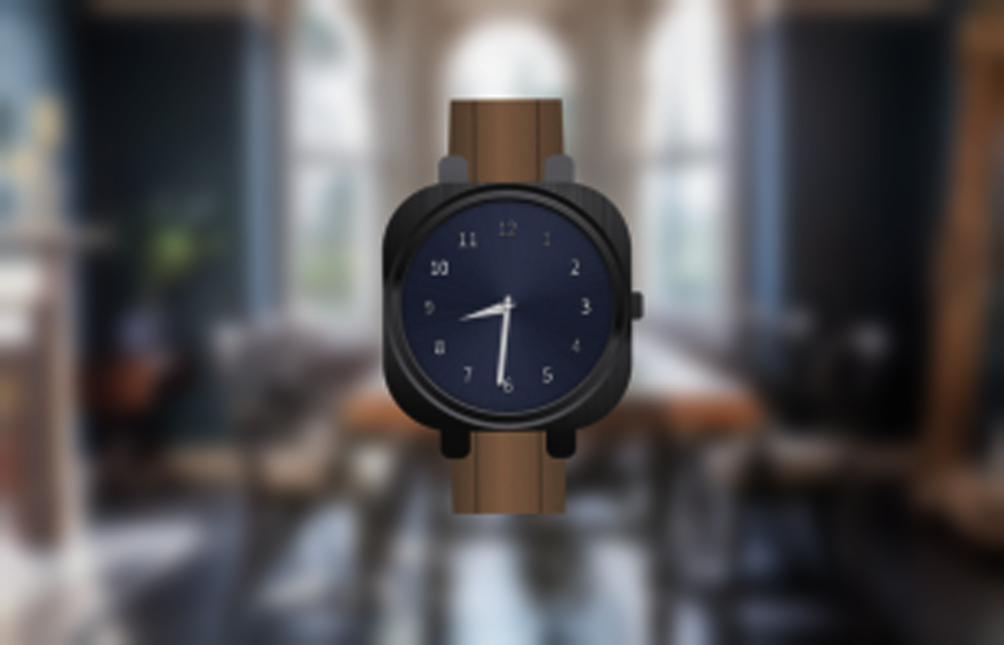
8.31
